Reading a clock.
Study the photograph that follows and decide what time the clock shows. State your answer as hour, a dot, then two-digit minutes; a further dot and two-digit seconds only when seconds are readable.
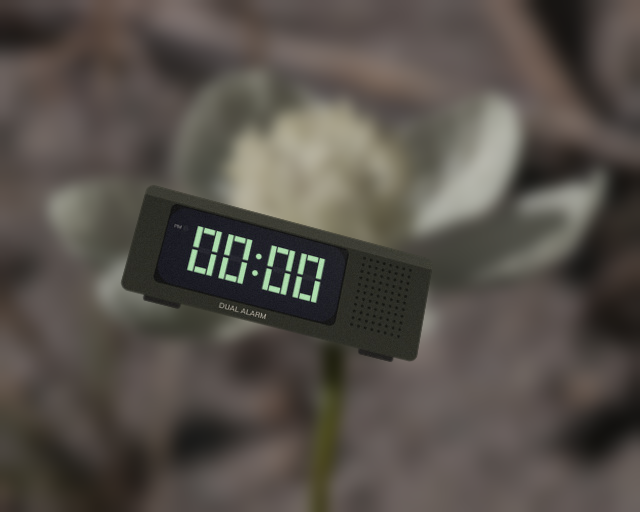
0.00
